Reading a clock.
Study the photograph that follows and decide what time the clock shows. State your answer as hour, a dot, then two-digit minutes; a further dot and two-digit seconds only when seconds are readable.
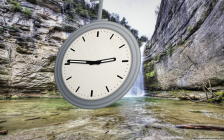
2.46
